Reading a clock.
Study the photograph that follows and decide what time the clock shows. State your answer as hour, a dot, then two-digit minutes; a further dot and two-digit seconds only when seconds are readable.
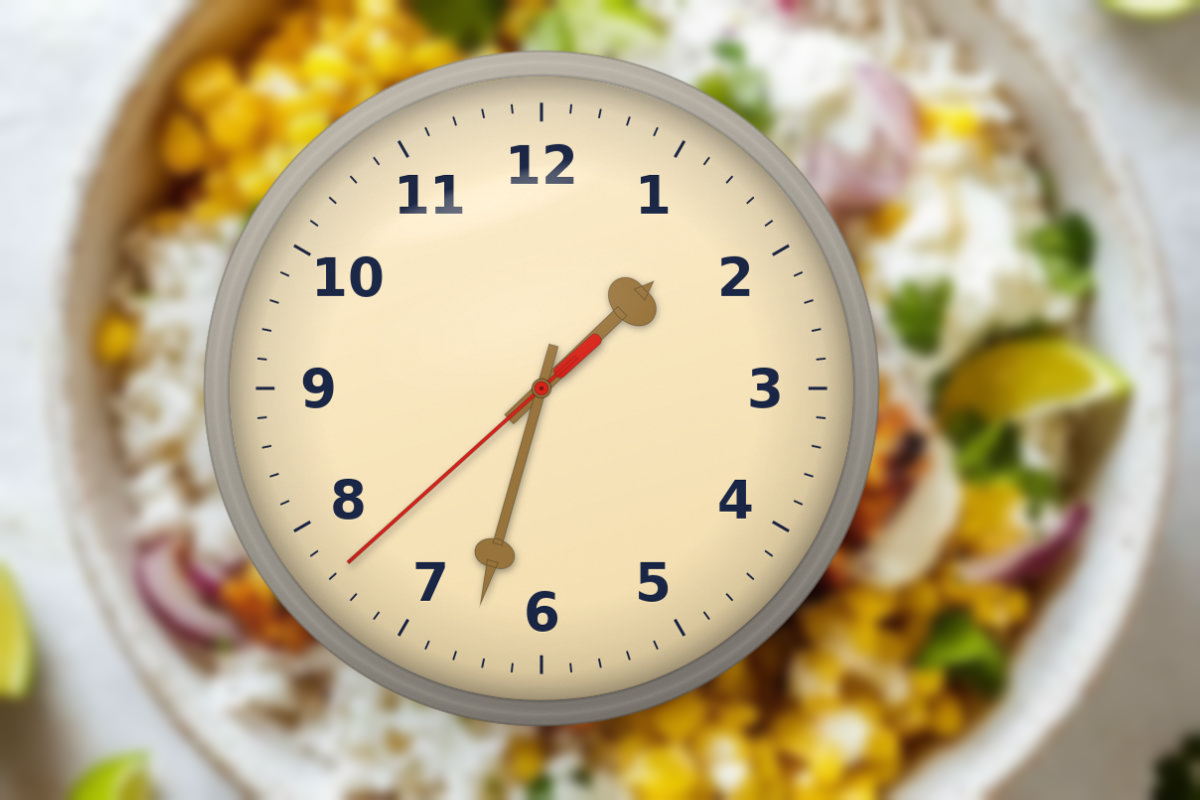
1.32.38
